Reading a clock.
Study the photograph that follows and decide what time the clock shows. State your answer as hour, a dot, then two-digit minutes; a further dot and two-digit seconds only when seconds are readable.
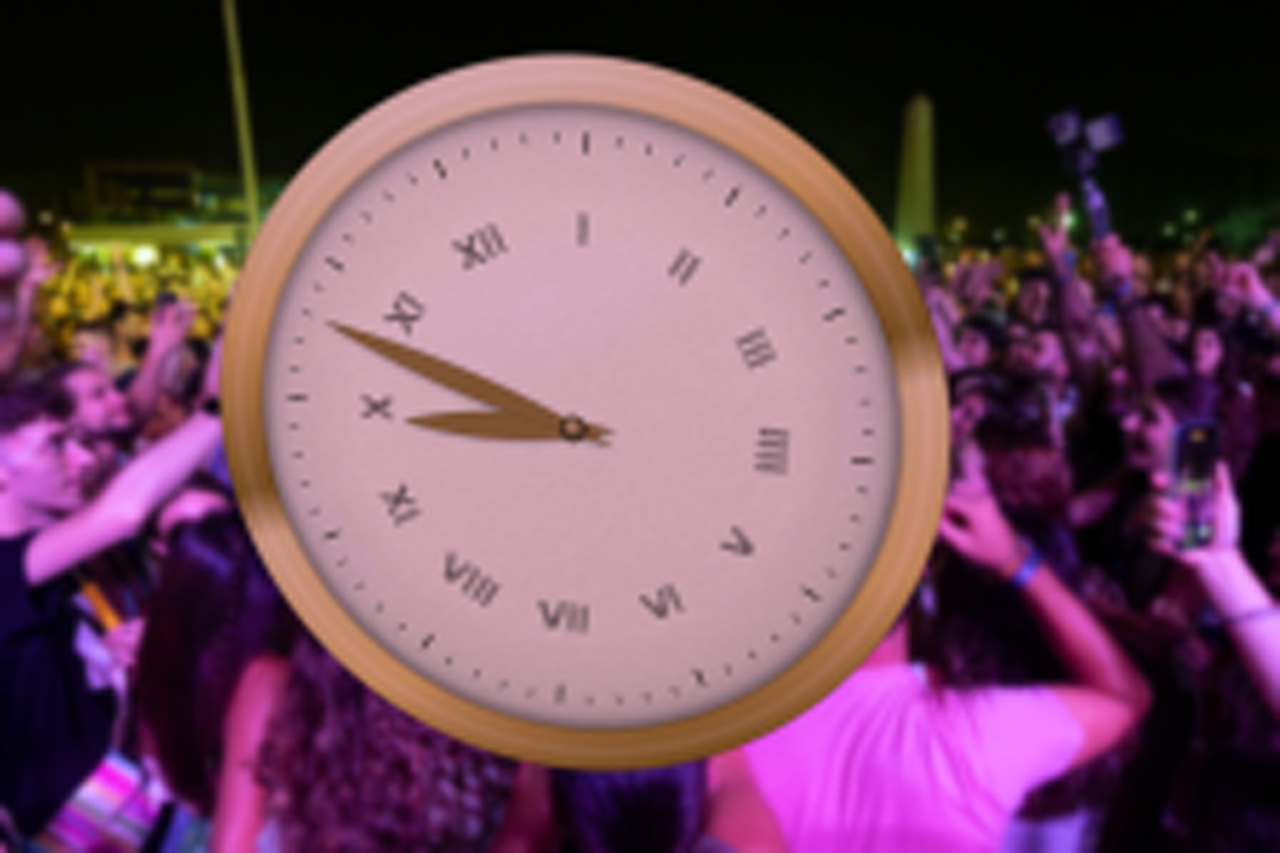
9.53
